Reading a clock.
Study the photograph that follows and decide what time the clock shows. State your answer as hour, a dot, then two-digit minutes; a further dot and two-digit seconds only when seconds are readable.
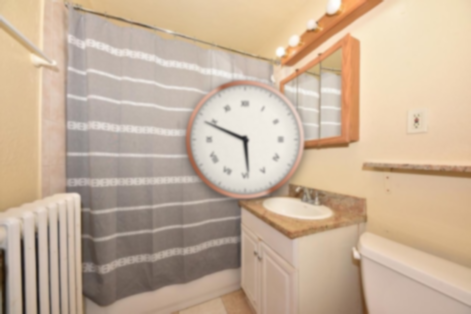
5.49
